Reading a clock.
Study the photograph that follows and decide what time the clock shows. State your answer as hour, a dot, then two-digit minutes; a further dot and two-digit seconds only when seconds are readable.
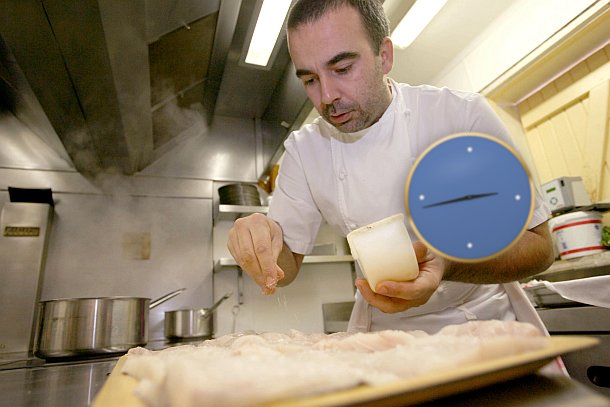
2.43
